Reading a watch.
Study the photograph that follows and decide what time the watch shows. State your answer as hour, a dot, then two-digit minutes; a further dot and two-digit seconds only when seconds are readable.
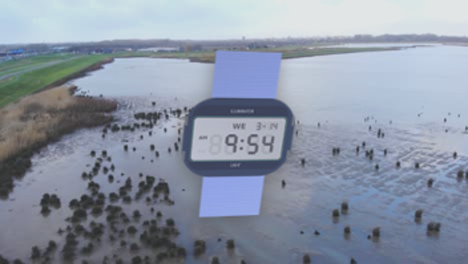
9.54
